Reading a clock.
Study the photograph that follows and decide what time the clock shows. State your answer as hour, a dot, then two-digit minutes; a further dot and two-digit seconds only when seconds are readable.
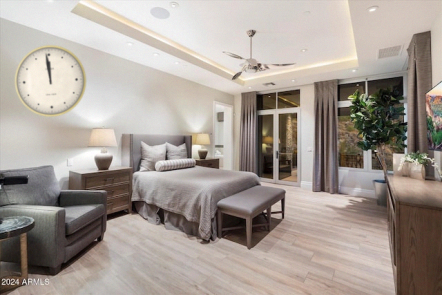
11.59
